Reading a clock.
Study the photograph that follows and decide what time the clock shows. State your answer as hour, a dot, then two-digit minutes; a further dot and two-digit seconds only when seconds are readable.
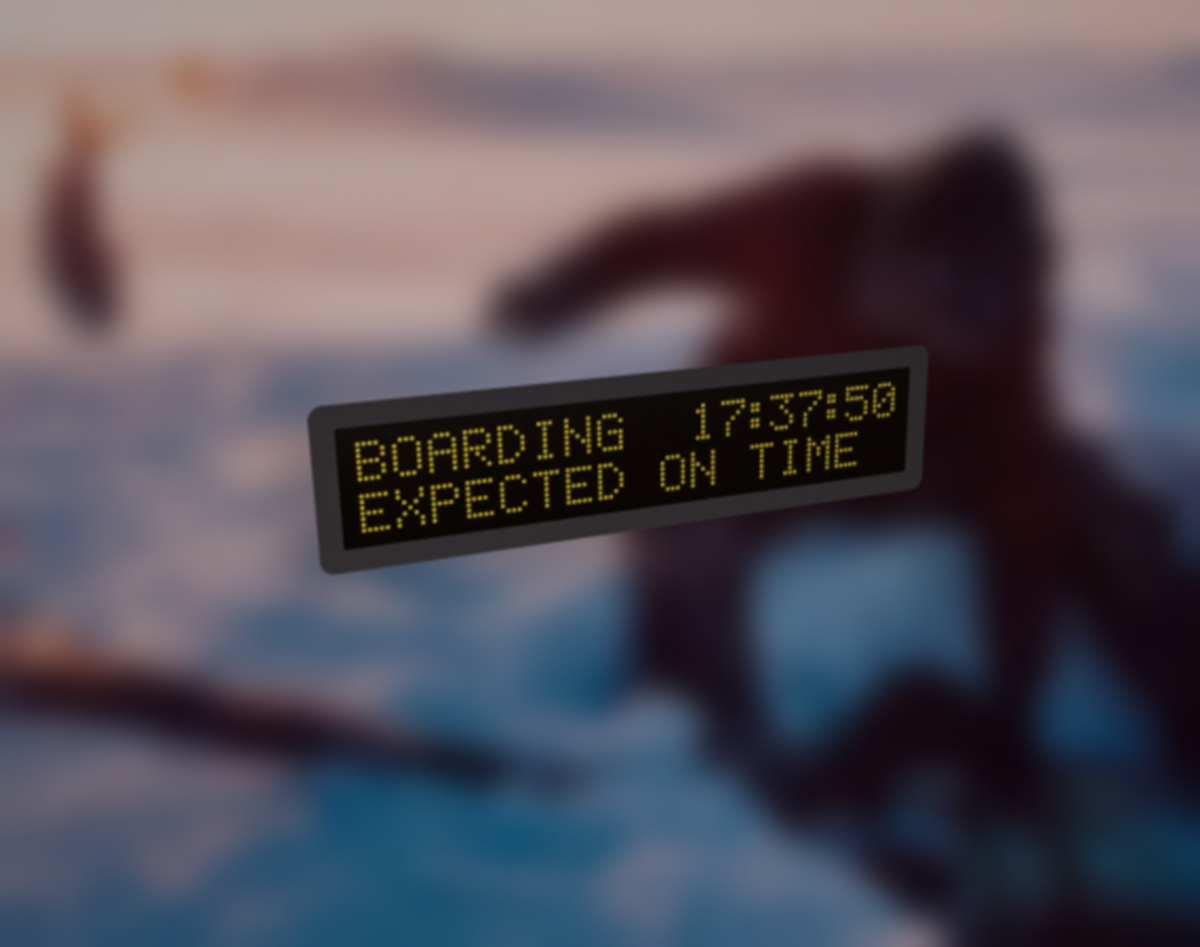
17.37.50
